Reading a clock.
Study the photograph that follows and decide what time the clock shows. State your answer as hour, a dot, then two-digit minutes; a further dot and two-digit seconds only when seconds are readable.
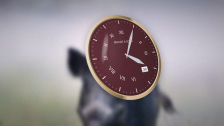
4.05
